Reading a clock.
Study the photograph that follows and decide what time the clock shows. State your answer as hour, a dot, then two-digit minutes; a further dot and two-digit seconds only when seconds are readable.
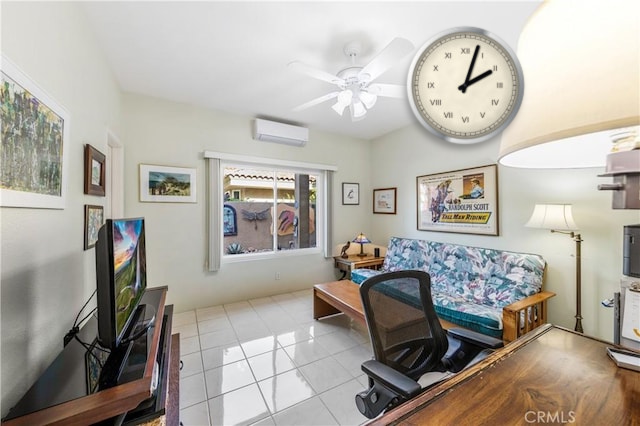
2.03
